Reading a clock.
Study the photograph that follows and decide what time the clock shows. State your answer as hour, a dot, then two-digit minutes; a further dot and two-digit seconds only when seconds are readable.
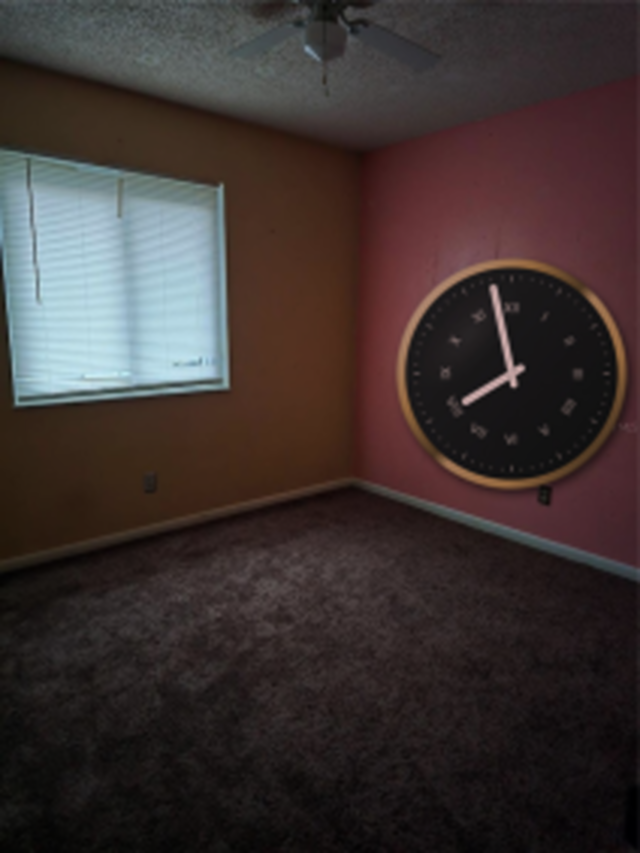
7.58
